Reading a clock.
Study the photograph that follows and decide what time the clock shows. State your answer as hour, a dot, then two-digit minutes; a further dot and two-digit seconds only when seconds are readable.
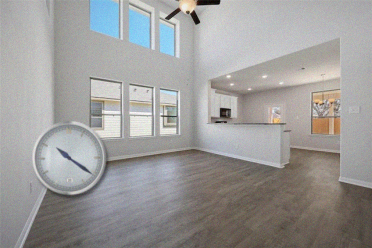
10.21
